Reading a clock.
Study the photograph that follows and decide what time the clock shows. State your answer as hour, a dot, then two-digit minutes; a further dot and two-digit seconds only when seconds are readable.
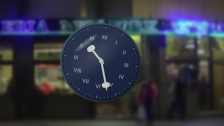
10.27
